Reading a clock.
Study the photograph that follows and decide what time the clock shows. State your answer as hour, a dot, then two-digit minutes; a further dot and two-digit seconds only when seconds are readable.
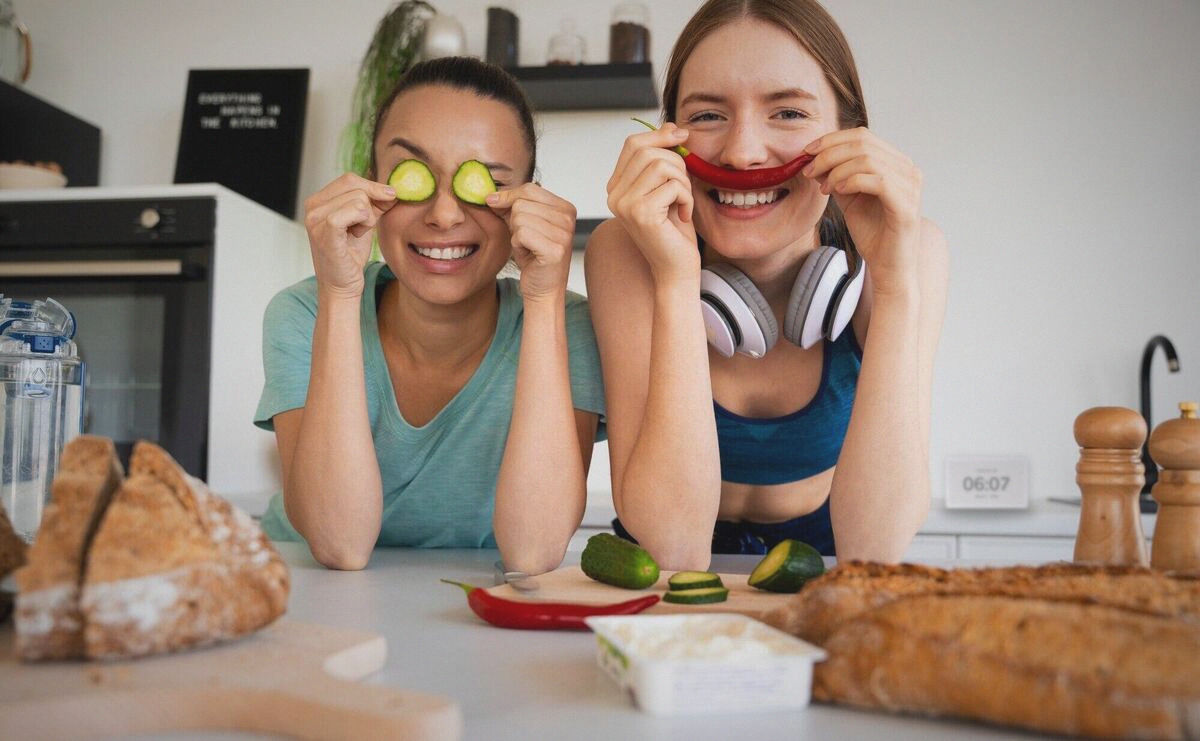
6.07
